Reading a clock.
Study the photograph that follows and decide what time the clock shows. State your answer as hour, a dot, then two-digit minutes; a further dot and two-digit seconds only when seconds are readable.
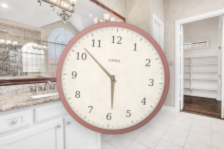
5.52
